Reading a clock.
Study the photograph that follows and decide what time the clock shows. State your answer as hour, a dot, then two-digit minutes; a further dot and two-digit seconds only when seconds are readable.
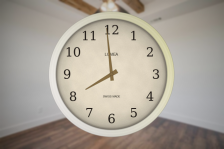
7.59
